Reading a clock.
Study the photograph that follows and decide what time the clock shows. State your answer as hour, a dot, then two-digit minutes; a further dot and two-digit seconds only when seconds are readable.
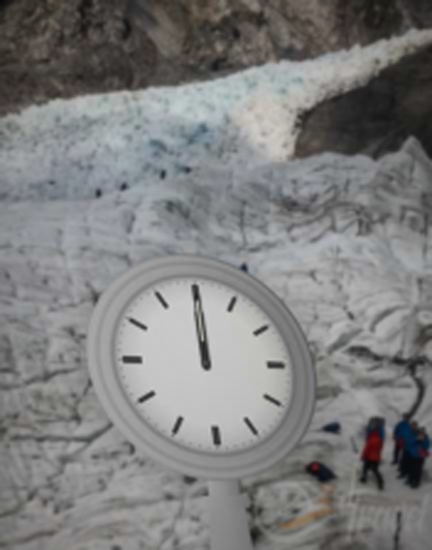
12.00
